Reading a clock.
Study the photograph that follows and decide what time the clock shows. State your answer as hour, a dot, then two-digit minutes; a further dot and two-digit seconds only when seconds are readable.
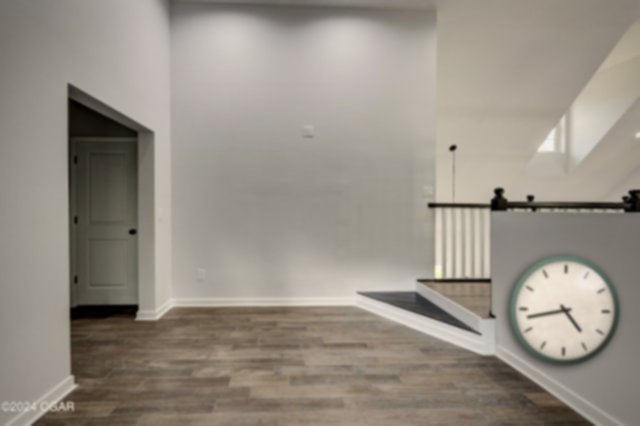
4.43
